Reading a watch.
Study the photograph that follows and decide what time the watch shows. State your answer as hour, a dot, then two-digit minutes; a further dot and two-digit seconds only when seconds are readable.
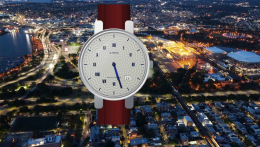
5.27
